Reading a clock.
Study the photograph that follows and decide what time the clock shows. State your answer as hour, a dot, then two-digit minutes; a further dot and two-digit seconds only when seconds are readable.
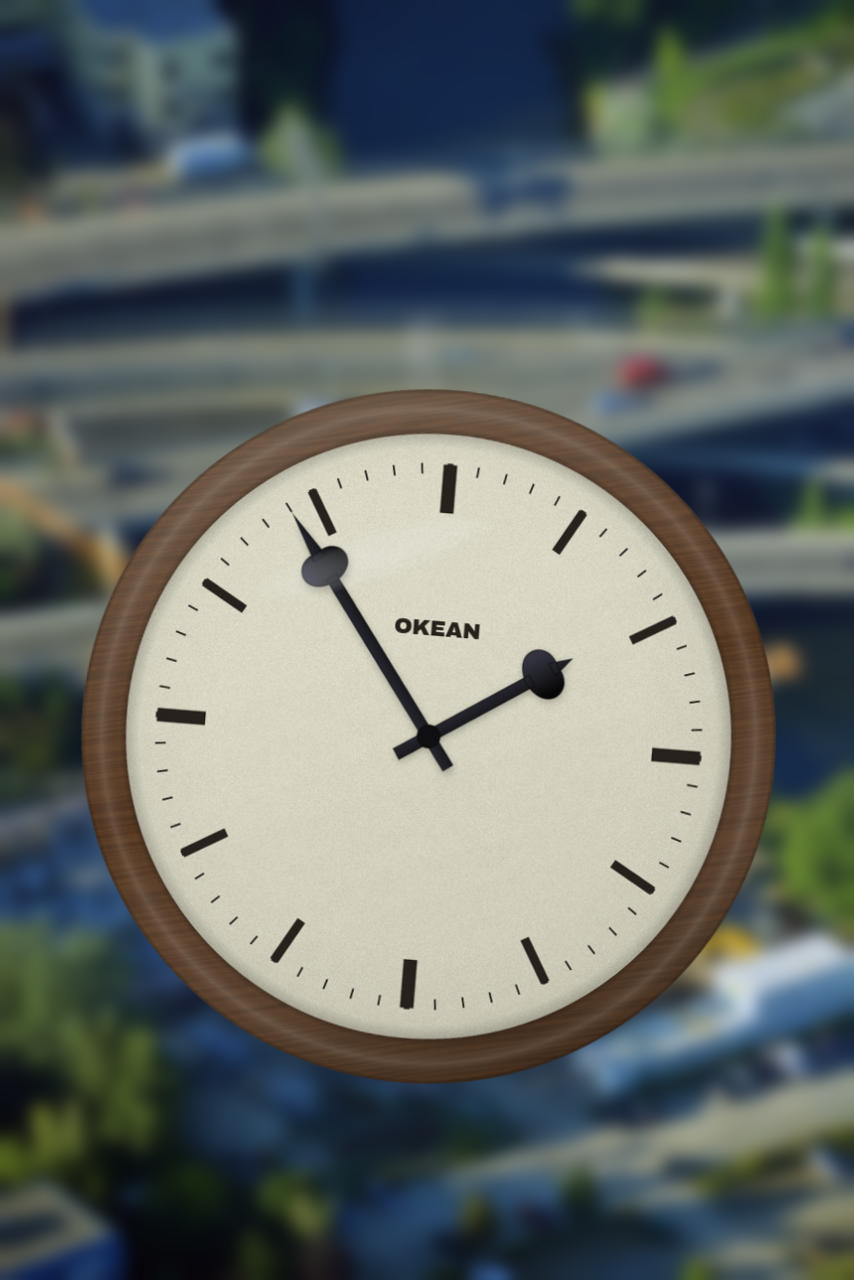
1.54
